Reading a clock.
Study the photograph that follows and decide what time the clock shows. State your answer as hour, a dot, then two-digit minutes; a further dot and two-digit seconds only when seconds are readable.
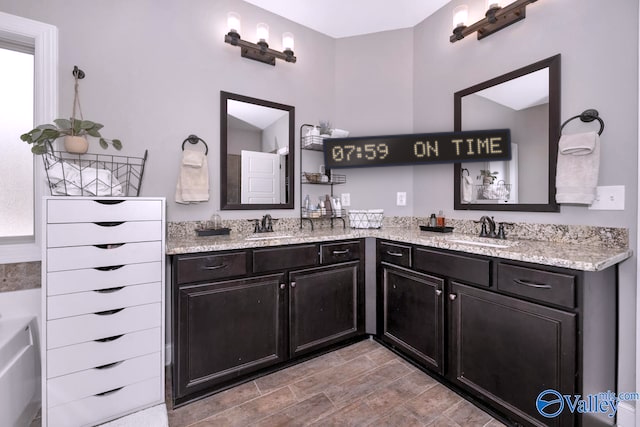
7.59
